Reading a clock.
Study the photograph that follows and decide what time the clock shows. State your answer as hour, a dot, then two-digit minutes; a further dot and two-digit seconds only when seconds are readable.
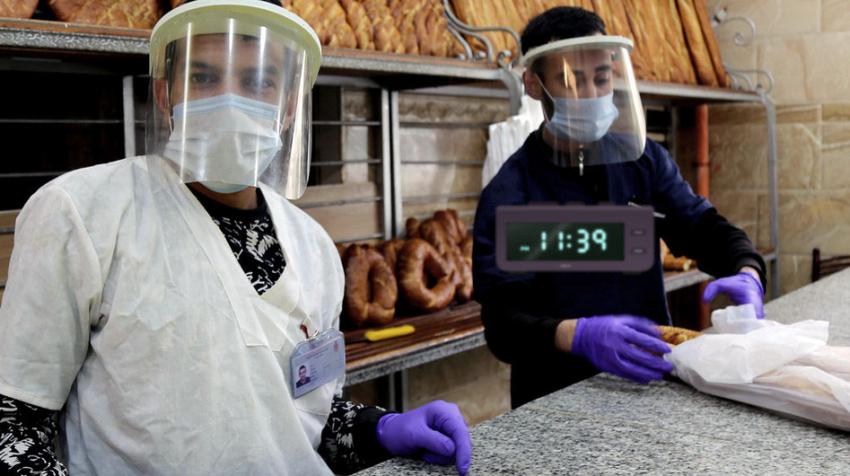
11.39
